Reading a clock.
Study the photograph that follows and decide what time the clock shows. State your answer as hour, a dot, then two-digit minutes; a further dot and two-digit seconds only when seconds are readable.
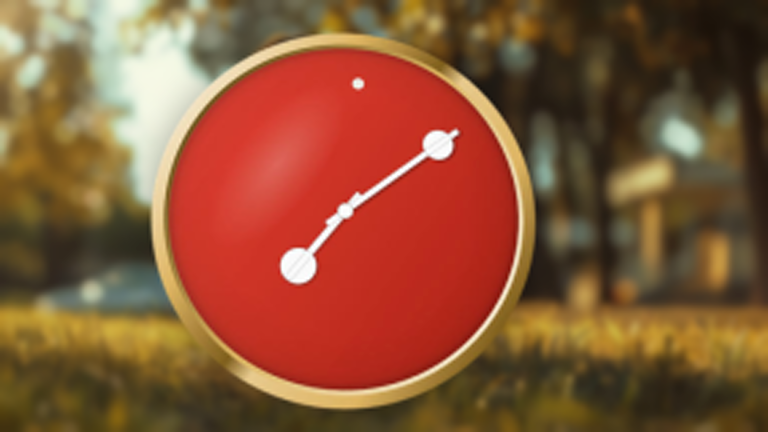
7.08
